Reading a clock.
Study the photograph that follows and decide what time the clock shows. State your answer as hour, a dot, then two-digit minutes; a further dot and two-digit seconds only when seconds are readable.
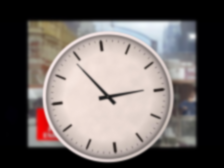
2.54
